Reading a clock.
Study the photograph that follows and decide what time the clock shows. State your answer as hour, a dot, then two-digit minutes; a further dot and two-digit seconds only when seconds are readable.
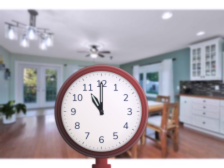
11.00
